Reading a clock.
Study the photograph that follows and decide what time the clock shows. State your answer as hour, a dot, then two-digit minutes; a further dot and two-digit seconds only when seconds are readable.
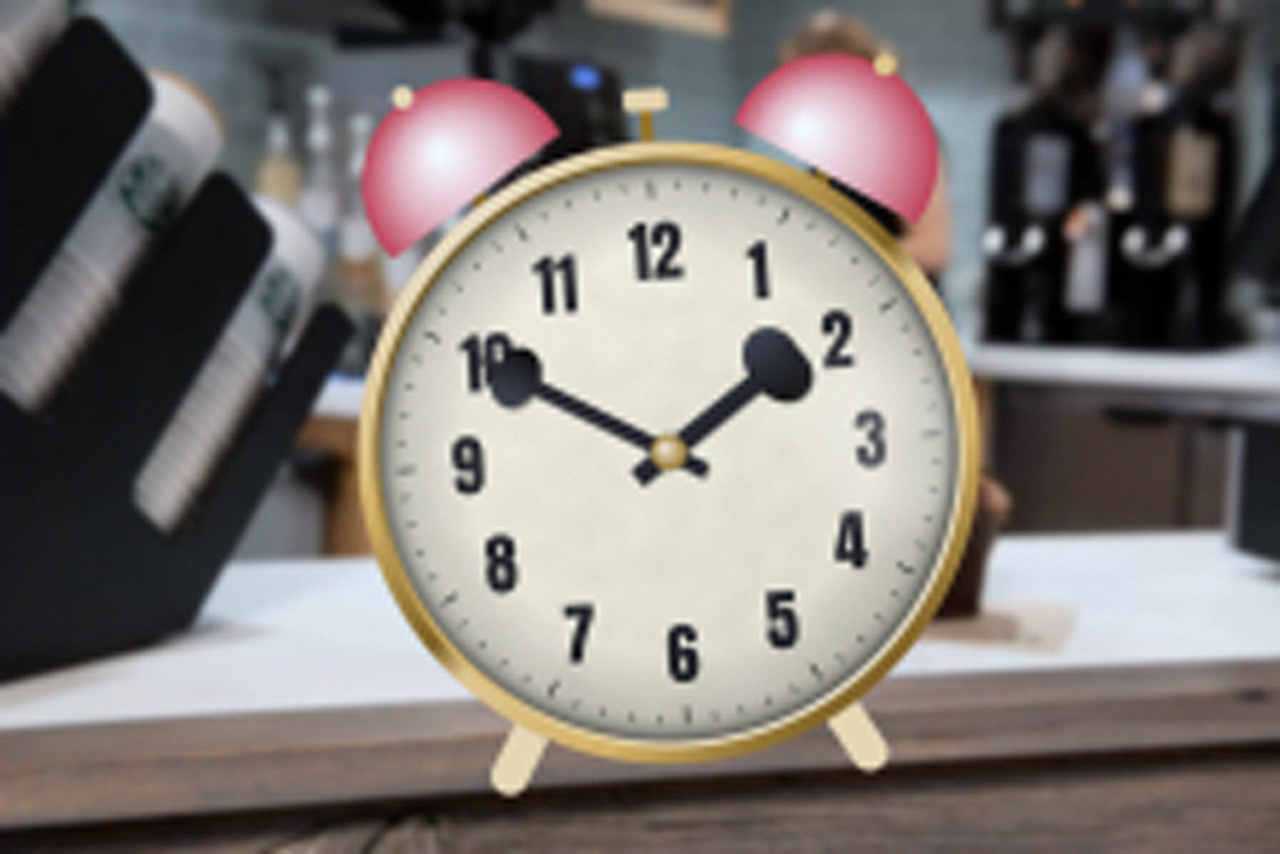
1.50
